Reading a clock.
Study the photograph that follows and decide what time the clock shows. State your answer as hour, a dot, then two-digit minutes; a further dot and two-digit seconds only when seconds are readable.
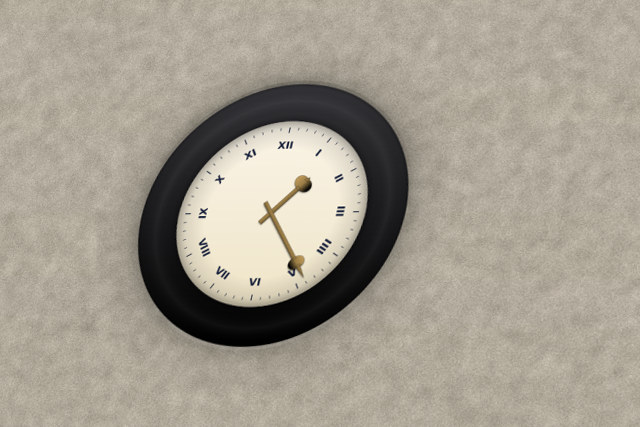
1.24
